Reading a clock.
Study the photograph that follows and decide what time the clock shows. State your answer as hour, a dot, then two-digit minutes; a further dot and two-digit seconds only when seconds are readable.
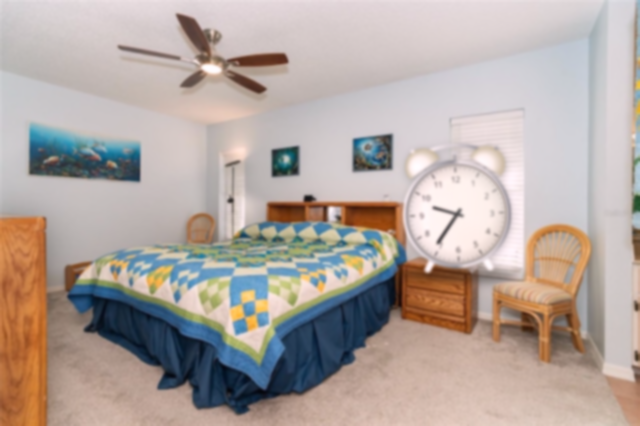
9.36
